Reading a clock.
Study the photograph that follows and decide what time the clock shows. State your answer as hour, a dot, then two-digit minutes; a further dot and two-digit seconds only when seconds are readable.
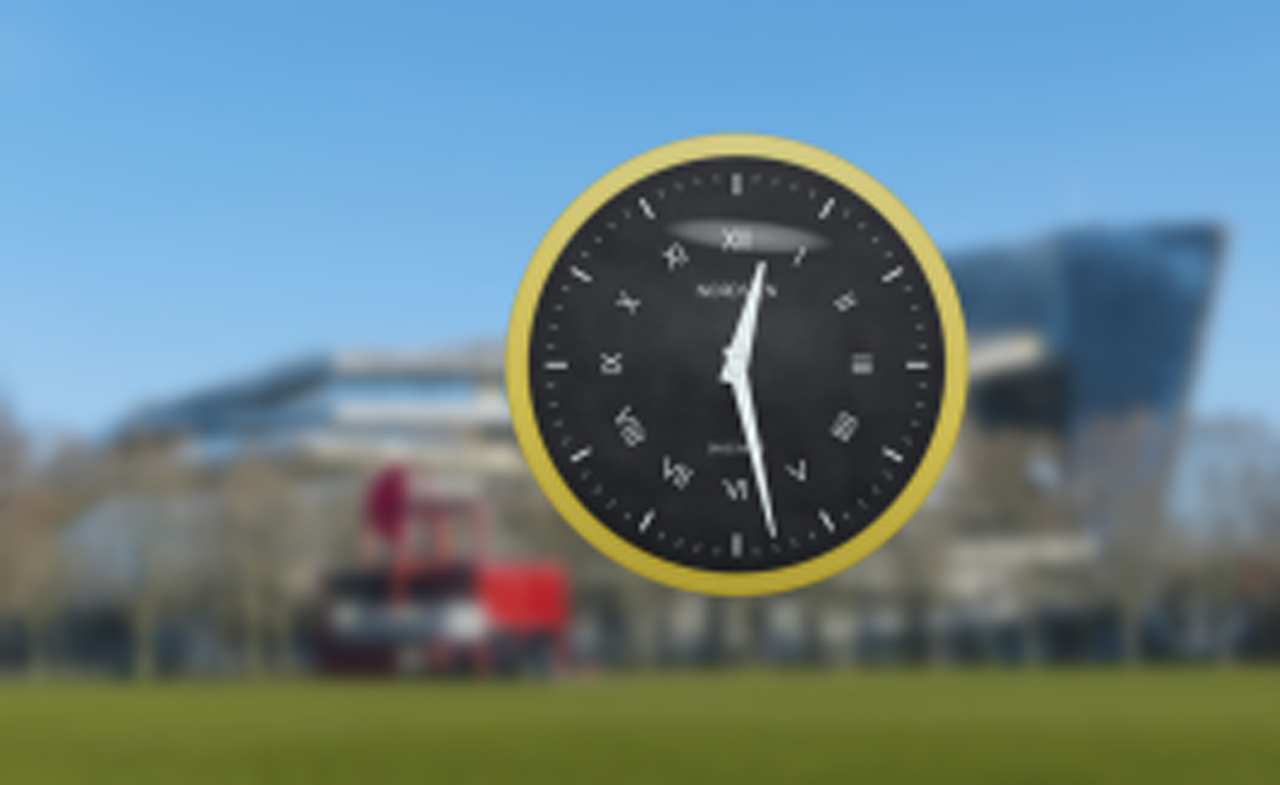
12.28
